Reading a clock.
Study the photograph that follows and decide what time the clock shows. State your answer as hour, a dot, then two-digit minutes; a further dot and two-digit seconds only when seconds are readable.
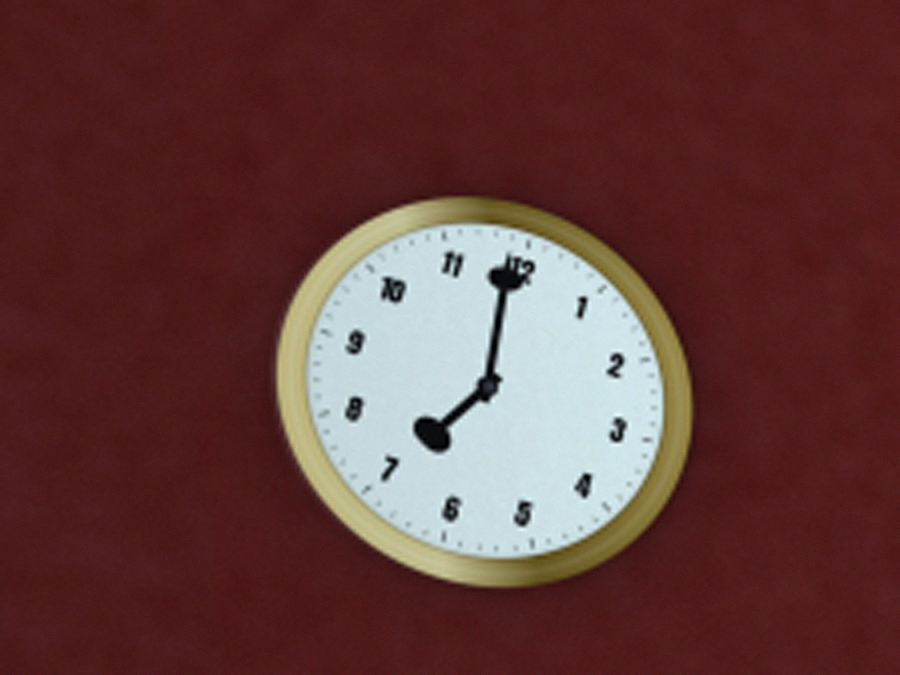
6.59
